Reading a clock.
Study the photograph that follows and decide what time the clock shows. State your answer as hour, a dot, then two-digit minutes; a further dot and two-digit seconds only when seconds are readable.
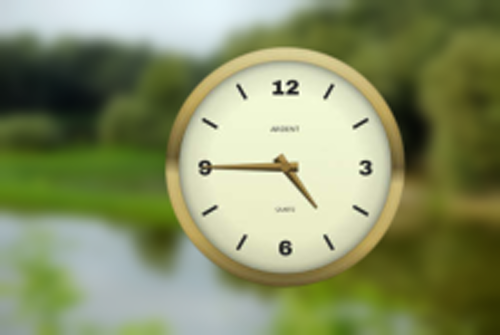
4.45
